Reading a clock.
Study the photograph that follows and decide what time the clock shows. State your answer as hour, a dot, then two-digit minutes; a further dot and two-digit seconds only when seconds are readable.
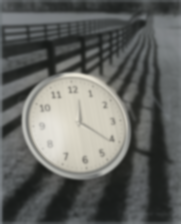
12.21
